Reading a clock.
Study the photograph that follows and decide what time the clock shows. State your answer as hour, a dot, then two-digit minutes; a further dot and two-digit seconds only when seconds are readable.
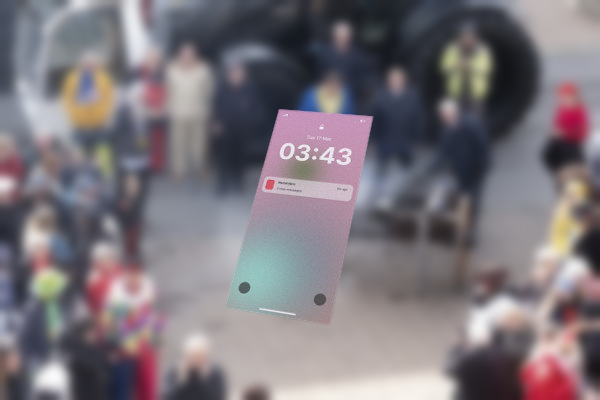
3.43
